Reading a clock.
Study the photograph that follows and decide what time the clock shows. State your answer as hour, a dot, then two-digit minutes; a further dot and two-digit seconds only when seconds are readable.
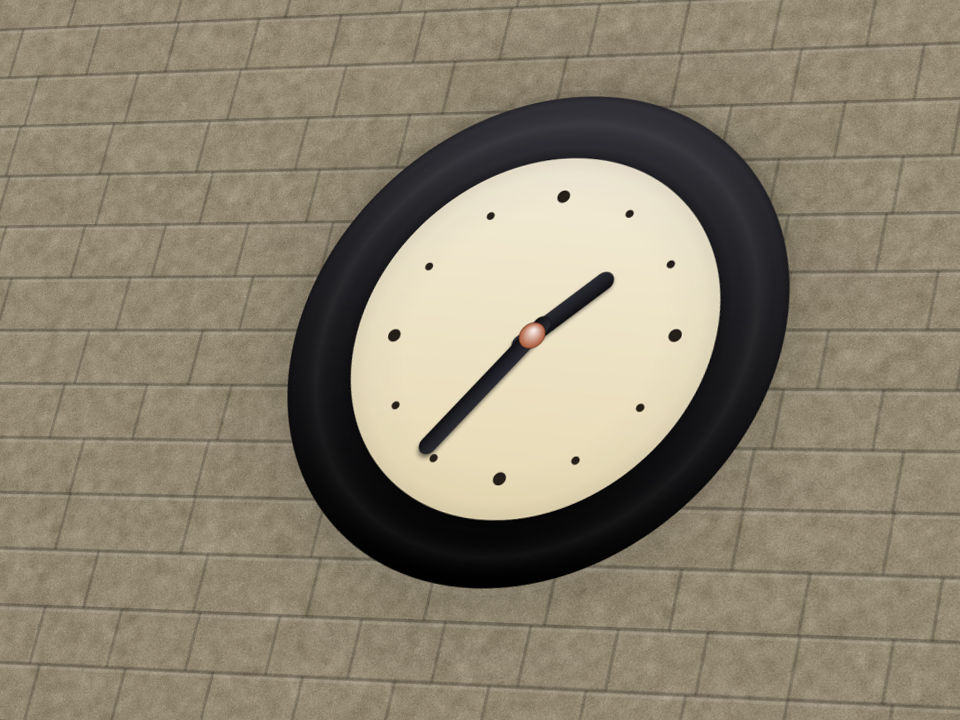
1.36
